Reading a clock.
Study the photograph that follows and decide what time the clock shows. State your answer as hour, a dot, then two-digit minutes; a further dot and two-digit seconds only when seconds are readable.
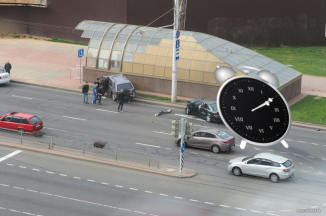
2.10
